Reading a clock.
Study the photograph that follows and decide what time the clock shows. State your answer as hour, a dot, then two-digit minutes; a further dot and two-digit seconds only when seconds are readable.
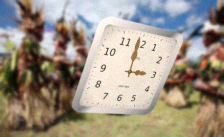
2.59
